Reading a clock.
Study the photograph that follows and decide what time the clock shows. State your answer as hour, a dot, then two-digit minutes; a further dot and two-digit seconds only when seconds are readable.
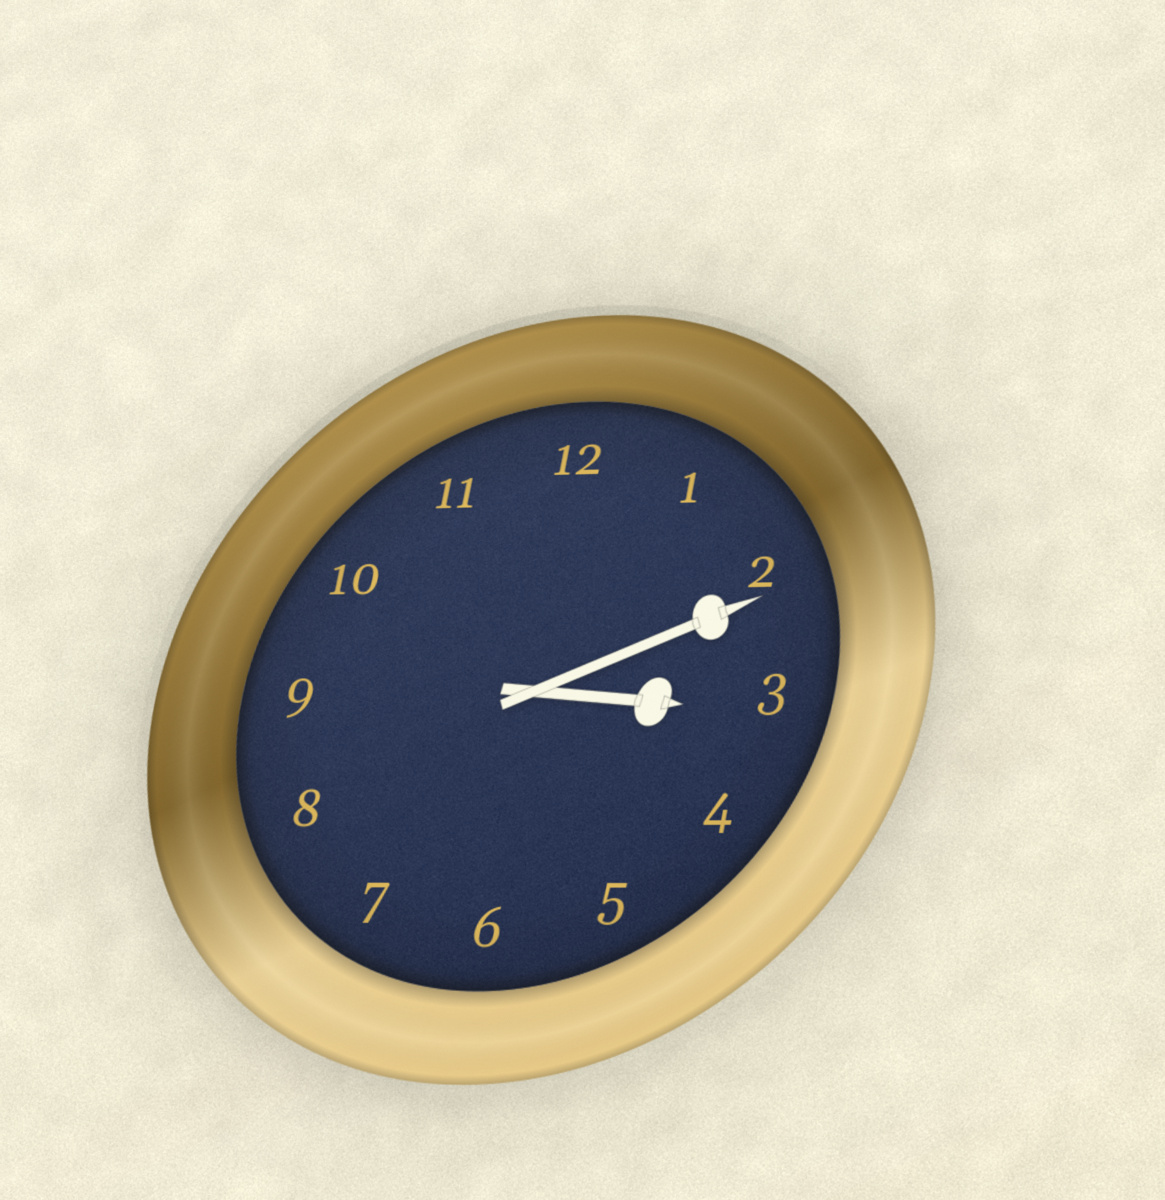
3.11
